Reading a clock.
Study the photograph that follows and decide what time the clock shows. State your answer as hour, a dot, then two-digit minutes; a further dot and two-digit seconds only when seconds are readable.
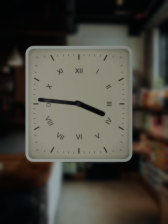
3.46
